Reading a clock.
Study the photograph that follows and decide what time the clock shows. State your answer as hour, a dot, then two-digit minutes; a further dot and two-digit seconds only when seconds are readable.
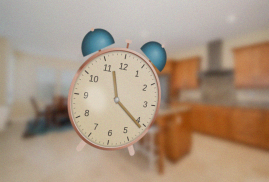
11.21
